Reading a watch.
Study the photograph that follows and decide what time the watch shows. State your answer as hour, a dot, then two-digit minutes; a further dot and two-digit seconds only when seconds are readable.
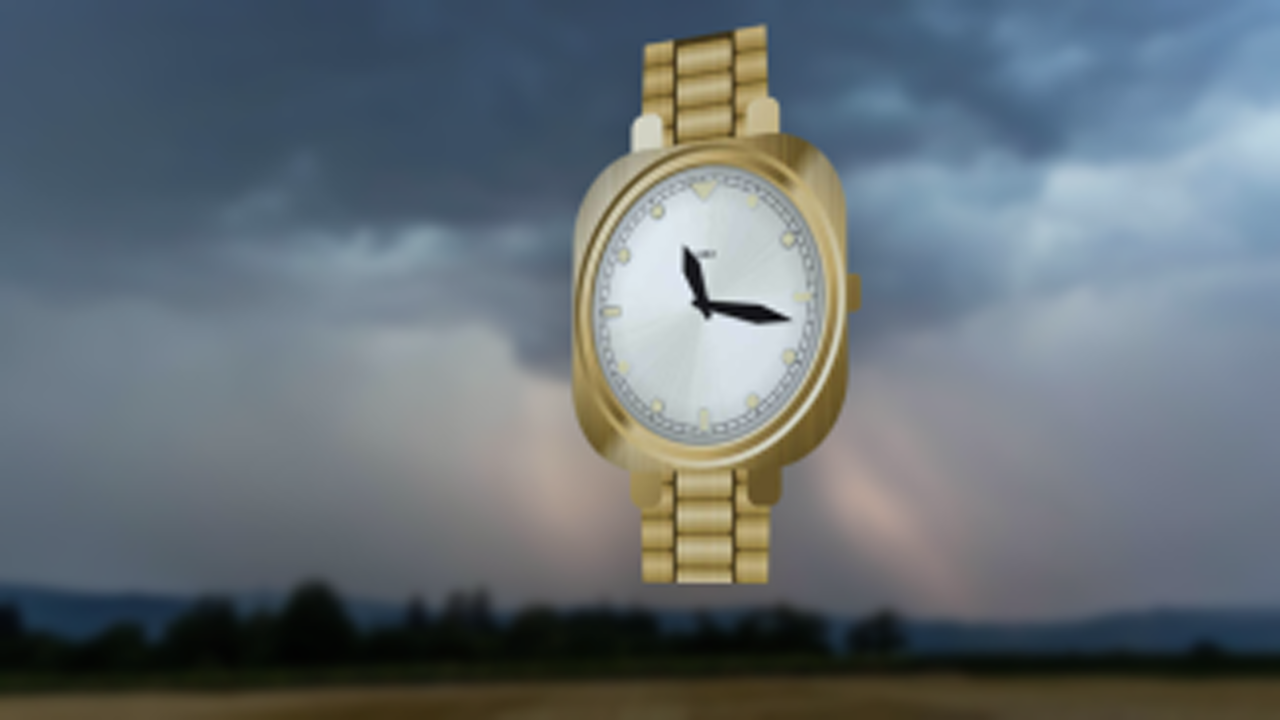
11.17
